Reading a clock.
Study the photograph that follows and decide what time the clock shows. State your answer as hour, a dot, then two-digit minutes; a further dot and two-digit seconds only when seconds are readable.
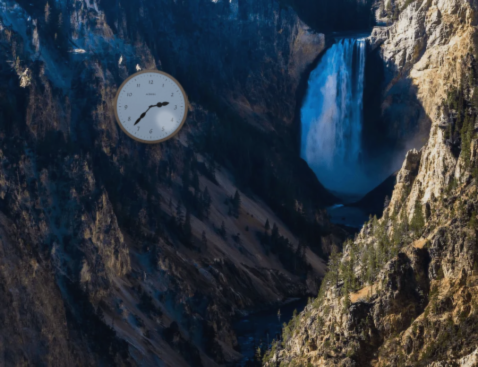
2.37
